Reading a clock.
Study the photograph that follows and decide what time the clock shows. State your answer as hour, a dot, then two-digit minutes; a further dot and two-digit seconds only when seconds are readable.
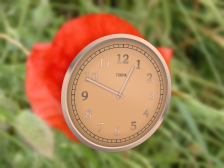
12.49
